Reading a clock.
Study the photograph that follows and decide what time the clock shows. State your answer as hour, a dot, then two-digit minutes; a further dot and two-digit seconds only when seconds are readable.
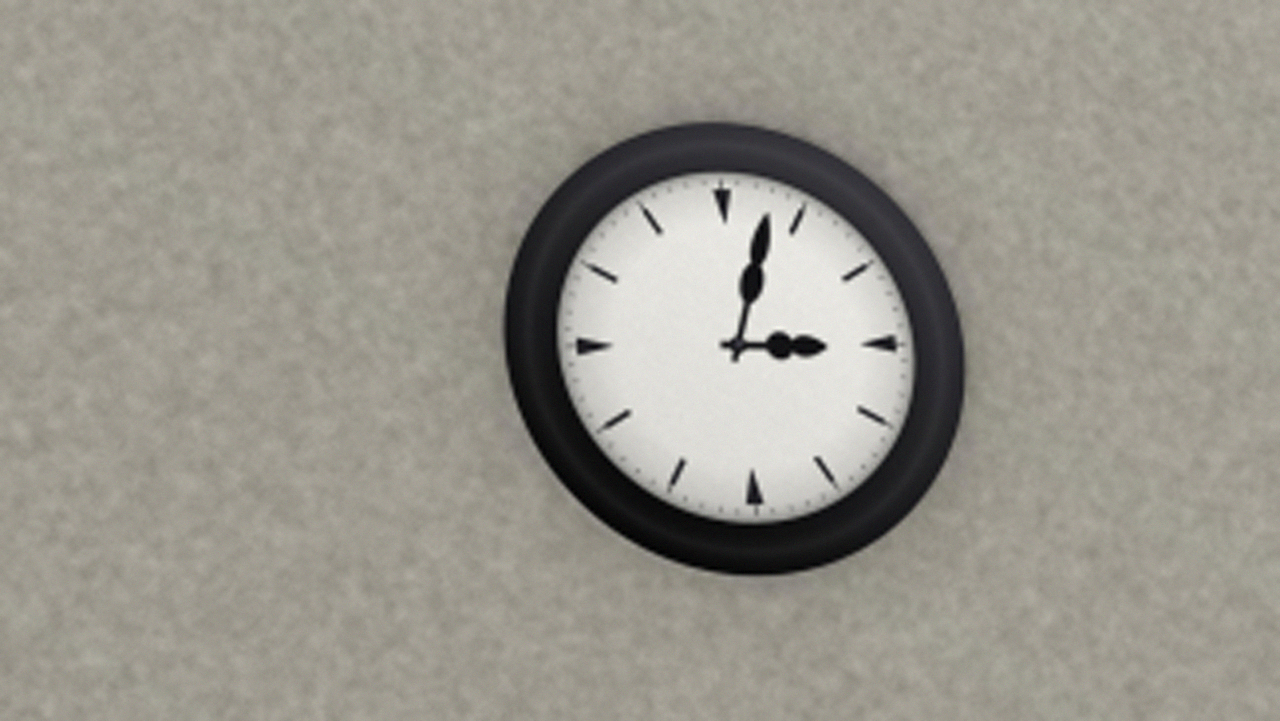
3.03
